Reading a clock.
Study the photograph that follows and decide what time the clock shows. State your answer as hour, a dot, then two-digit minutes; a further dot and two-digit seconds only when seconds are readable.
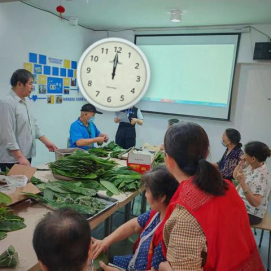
12.00
